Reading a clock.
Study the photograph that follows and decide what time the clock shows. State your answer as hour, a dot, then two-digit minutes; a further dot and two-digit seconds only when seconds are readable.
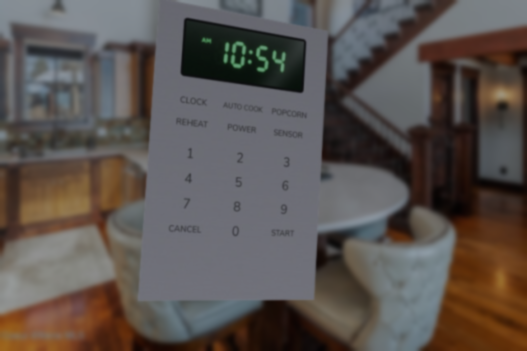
10.54
